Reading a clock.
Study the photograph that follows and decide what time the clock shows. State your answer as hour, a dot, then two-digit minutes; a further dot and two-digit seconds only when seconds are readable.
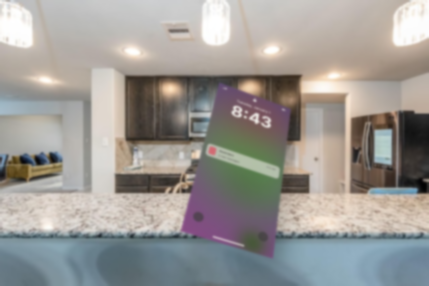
8.43
